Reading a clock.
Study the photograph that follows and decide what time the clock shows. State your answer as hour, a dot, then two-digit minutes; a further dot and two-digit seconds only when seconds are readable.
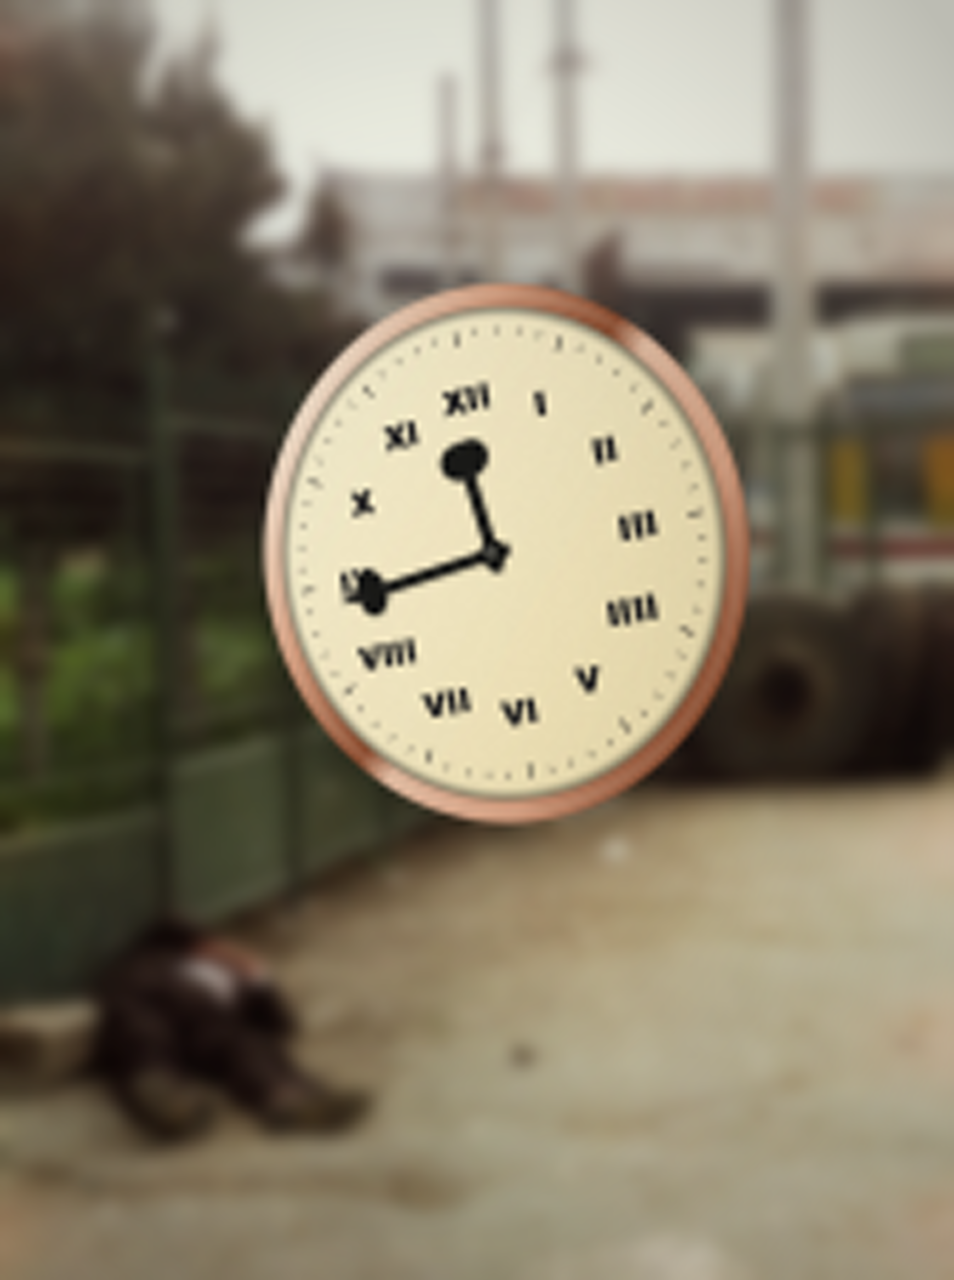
11.44
